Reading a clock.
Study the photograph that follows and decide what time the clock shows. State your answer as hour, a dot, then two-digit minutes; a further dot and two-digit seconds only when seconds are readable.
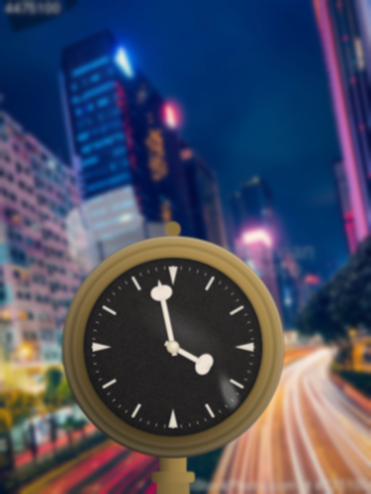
3.58
